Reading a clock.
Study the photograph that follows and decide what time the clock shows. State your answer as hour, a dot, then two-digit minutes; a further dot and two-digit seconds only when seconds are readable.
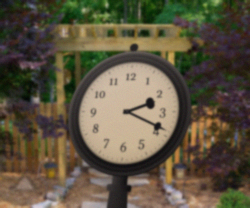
2.19
